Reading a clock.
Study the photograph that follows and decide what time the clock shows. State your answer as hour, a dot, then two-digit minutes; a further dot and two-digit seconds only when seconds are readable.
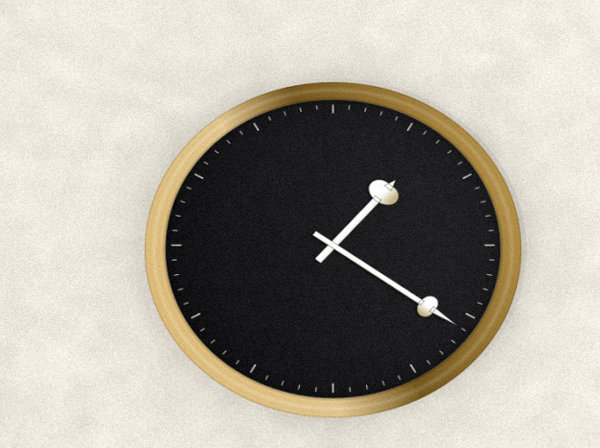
1.21
